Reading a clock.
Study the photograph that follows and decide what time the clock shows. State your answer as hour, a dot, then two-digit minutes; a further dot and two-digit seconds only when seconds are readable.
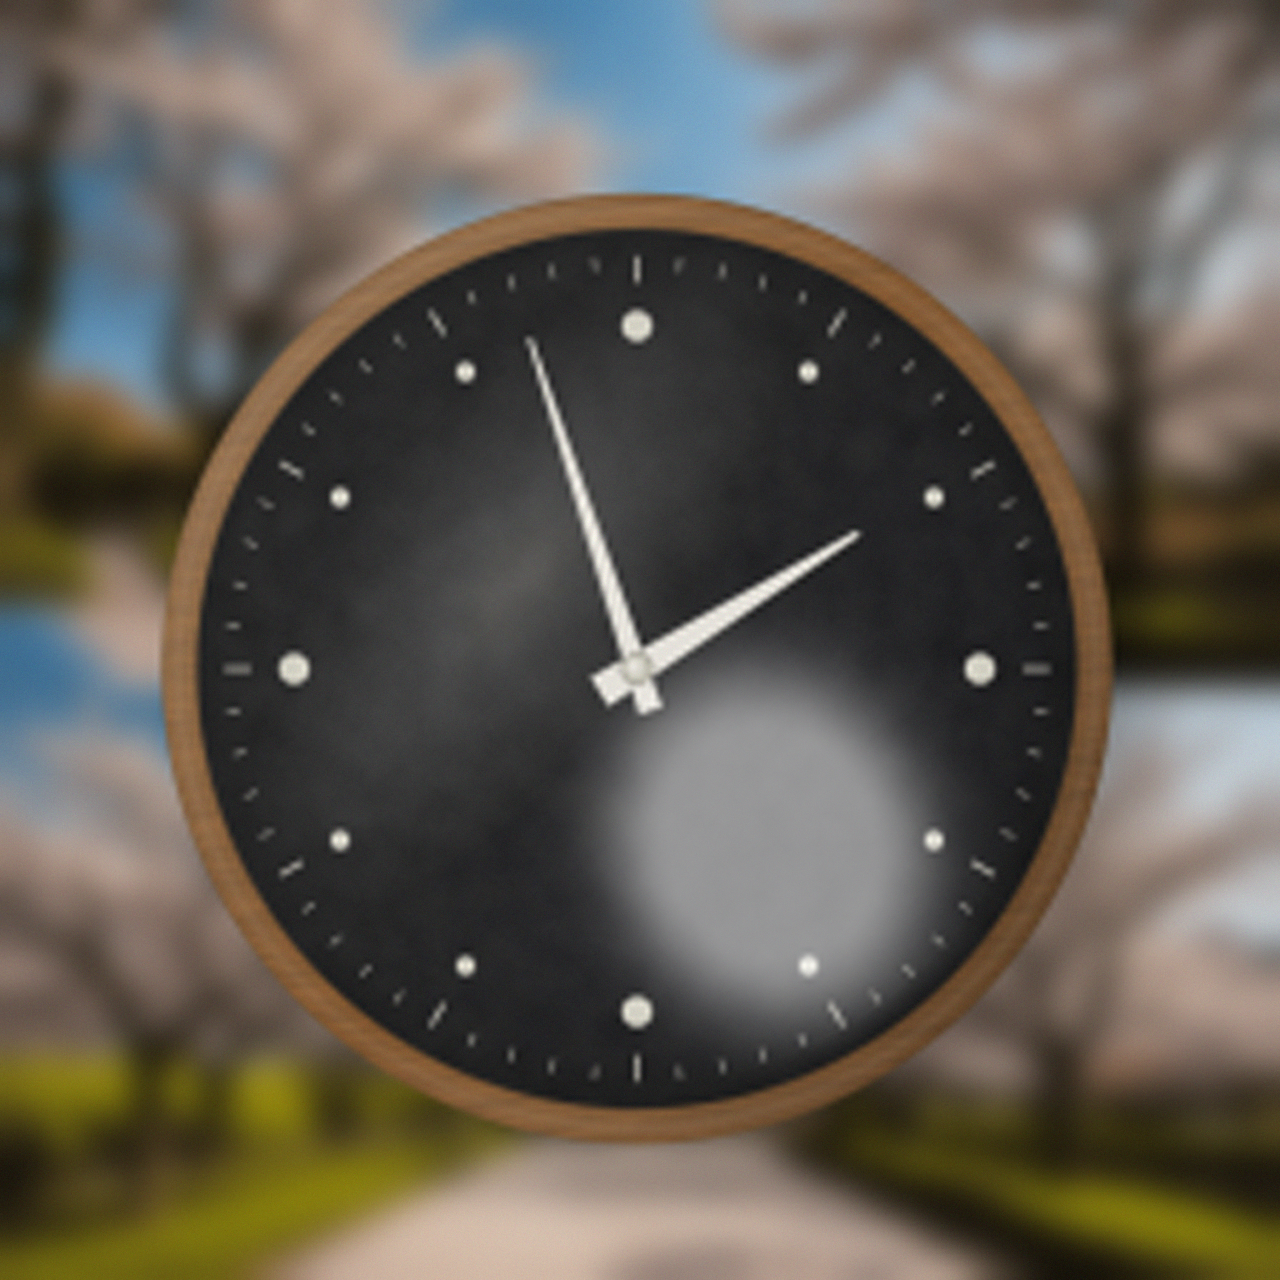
1.57
